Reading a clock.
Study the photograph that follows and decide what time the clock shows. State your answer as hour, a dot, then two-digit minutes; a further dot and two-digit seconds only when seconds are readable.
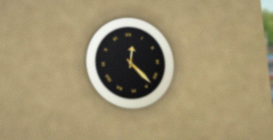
12.23
